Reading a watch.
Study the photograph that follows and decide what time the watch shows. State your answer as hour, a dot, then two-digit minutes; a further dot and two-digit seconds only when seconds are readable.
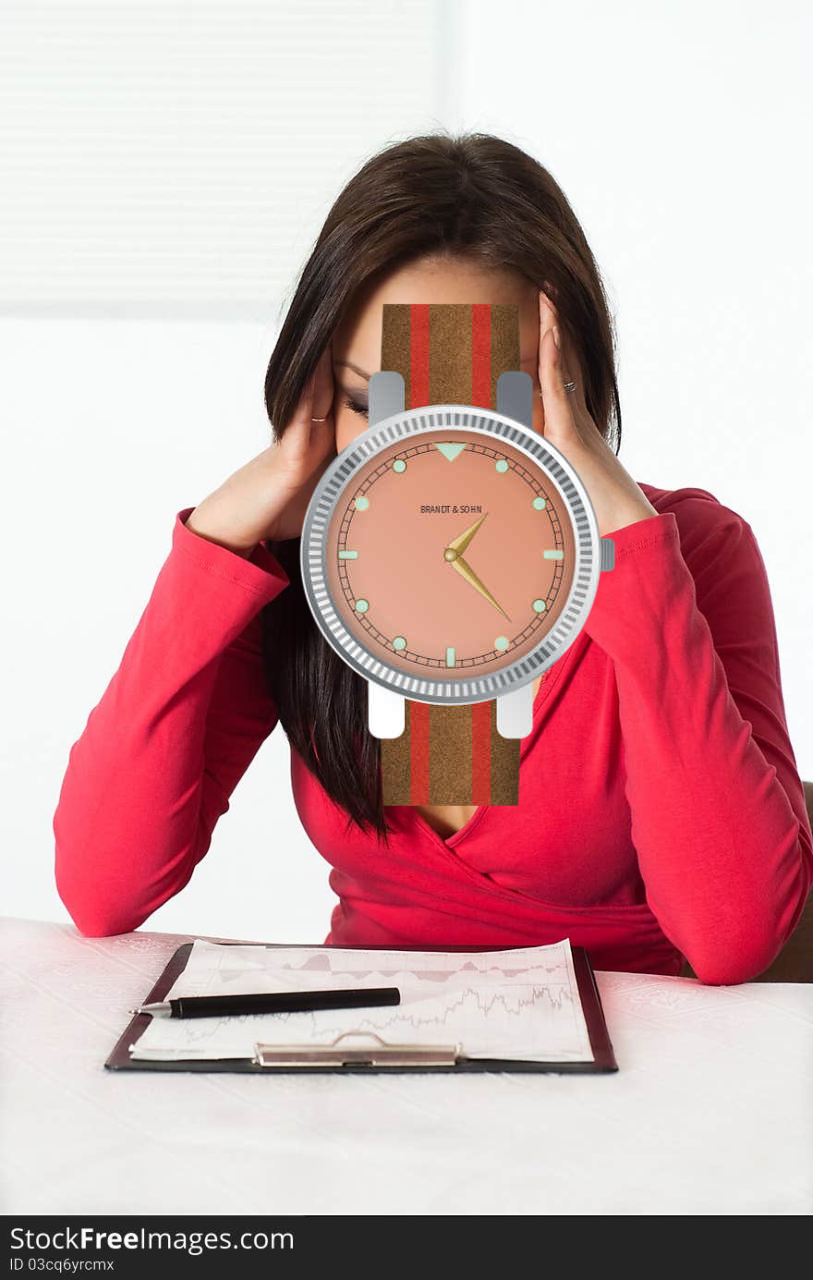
1.23
